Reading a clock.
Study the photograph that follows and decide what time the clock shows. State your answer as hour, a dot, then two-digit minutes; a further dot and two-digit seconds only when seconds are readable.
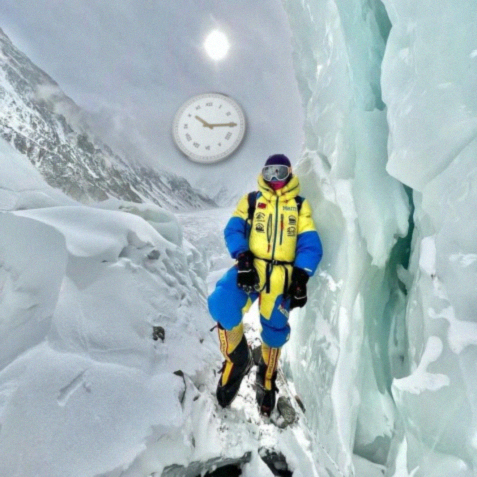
10.15
